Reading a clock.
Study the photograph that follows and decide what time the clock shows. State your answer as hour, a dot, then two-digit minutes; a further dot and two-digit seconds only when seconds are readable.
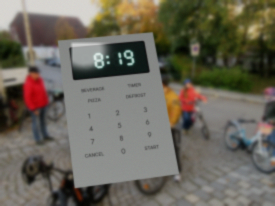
8.19
